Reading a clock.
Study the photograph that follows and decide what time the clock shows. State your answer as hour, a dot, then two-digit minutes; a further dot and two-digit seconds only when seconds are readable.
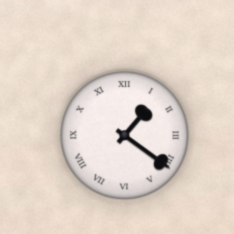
1.21
